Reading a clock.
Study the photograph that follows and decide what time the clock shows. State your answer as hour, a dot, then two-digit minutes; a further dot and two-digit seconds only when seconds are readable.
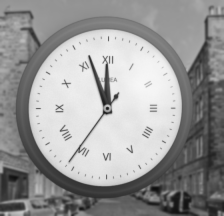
11.56.36
